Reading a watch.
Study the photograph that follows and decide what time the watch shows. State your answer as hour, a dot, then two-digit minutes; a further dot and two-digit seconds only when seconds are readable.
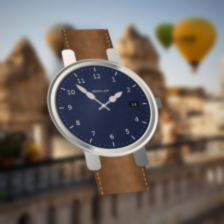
1.53
